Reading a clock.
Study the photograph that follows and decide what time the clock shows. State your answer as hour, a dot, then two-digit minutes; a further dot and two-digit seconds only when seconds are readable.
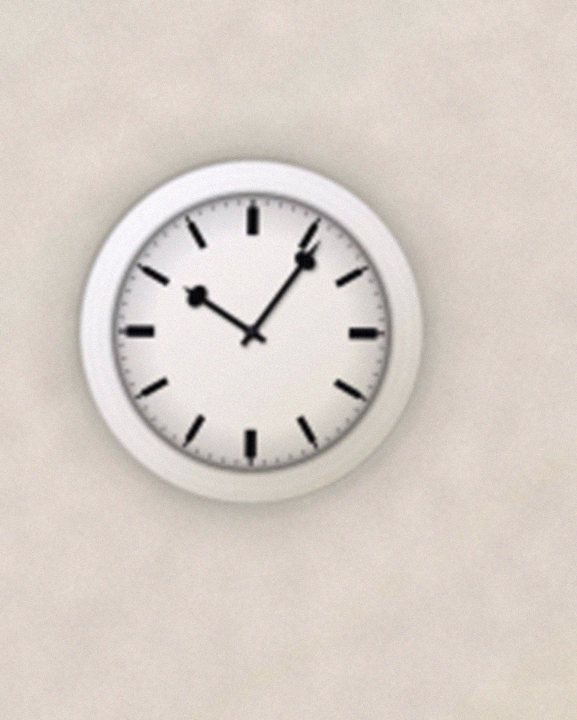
10.06
